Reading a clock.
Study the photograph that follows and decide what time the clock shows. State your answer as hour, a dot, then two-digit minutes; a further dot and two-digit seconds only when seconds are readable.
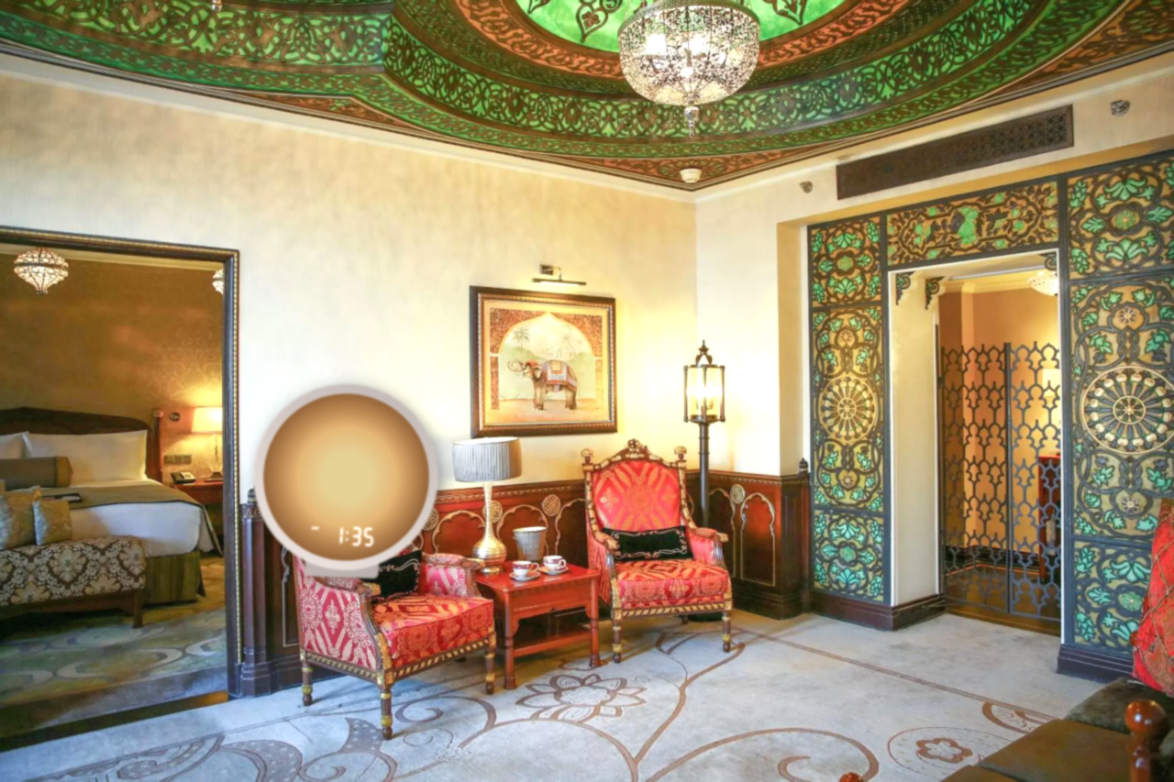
1.35
